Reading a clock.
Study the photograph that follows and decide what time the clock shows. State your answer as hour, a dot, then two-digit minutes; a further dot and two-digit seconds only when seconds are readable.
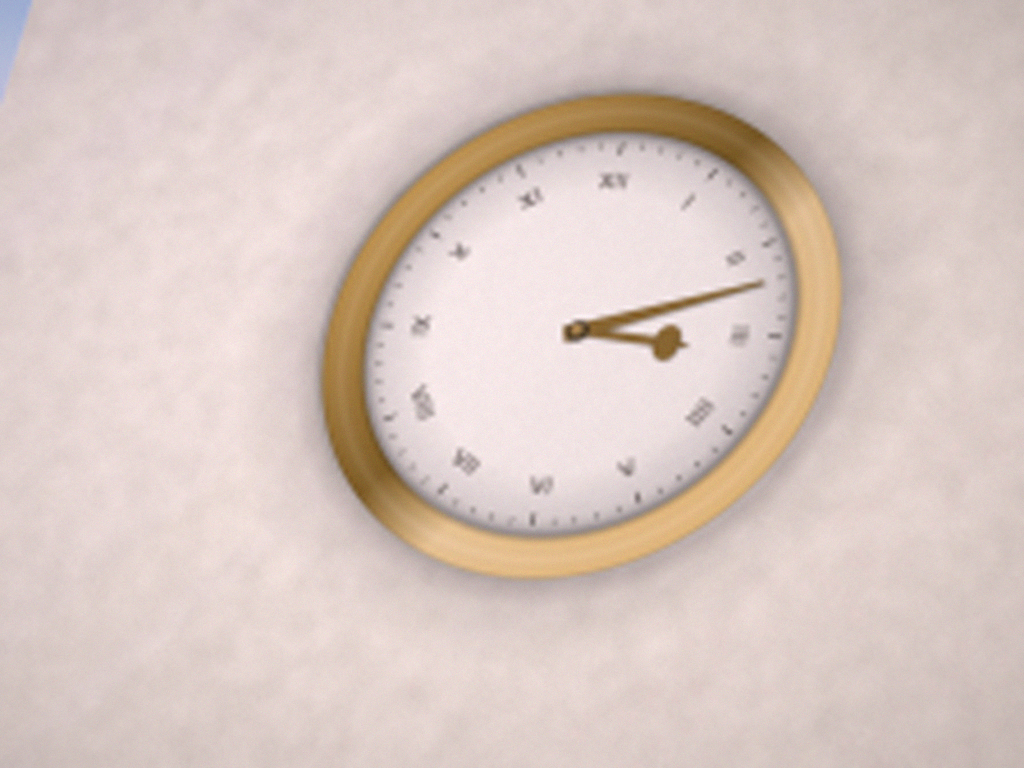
3.12
